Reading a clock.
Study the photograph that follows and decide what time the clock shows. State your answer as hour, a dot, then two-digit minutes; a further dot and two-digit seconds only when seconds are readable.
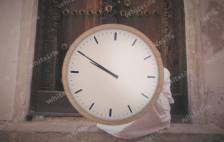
9.50
